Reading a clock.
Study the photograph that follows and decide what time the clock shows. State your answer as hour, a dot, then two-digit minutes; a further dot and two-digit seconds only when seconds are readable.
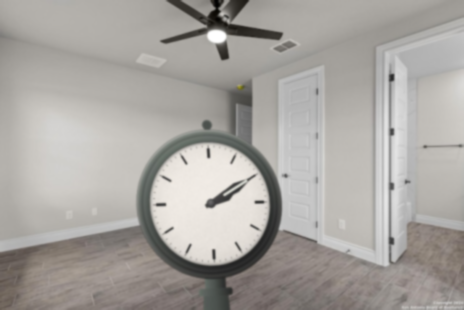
2.10
